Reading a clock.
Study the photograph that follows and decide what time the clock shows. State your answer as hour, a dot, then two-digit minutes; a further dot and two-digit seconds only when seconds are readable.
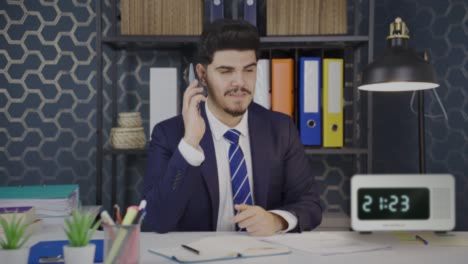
21.23
